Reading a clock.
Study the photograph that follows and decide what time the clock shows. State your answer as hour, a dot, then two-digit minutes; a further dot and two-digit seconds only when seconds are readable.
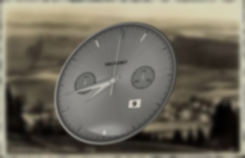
7.43
